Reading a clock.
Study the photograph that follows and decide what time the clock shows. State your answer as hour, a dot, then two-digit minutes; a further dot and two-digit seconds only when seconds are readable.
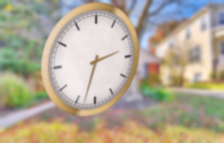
2.33
